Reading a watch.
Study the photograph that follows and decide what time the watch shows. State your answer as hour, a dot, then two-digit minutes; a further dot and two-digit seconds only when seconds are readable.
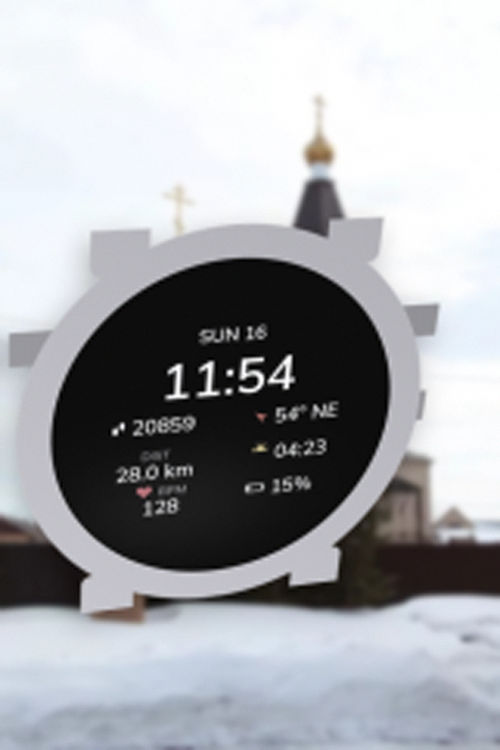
11.54
